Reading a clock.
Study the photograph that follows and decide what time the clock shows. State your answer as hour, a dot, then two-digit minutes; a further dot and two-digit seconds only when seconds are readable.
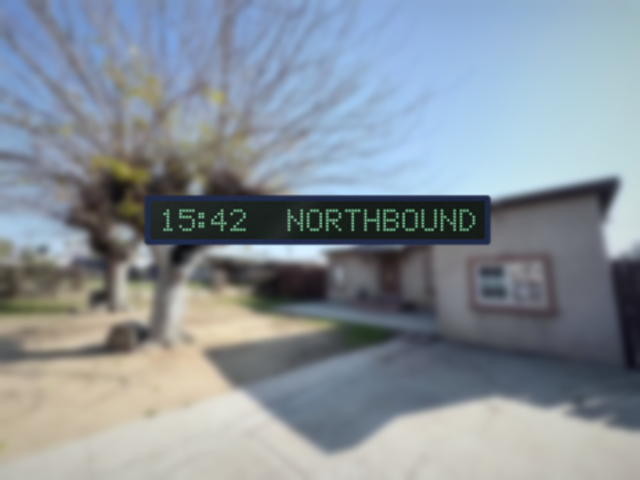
15.42
